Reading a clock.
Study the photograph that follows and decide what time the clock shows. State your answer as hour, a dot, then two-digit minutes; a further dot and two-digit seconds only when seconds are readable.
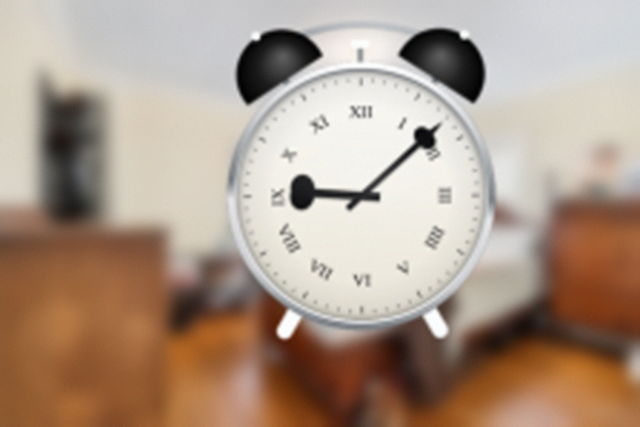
9.08
